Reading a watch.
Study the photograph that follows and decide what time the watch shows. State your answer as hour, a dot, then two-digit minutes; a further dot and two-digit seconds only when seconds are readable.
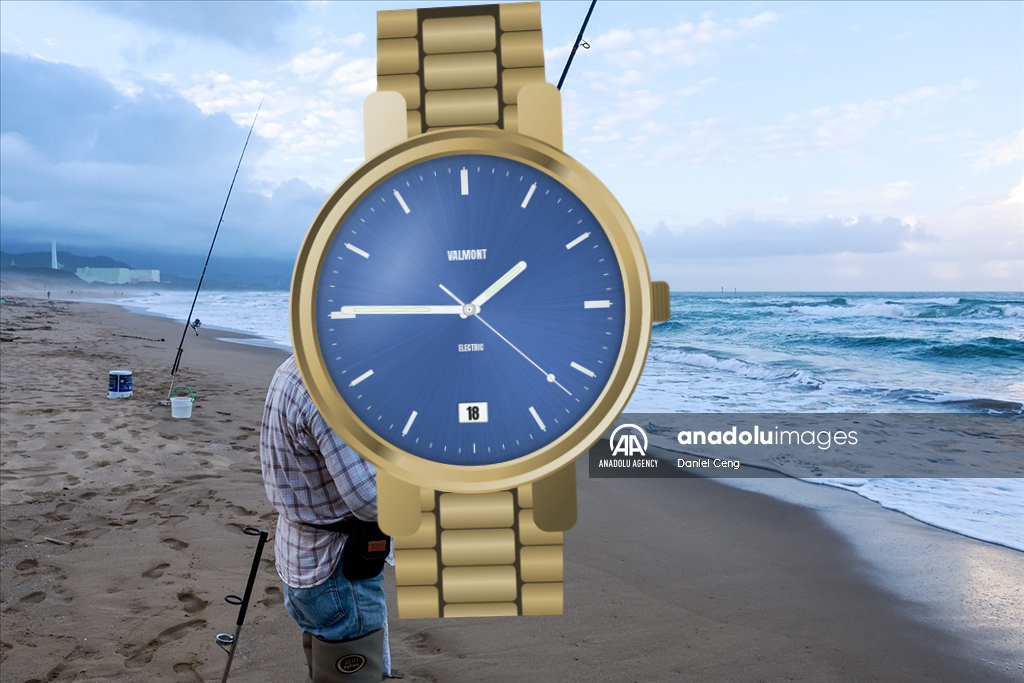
1.45.22
